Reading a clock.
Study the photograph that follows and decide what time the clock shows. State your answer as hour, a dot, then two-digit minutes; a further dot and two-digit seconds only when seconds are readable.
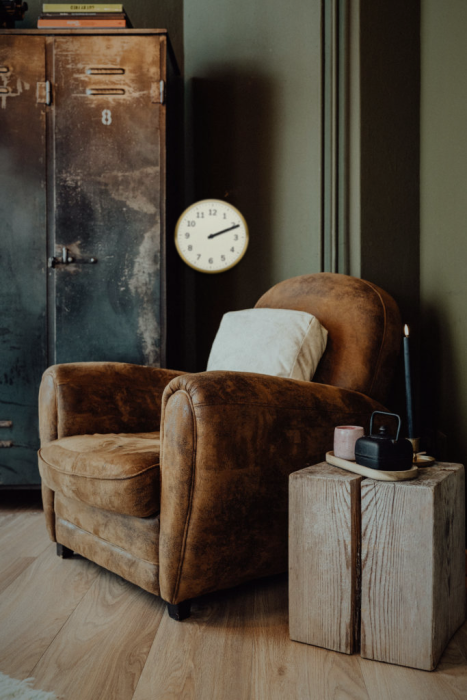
2.11
